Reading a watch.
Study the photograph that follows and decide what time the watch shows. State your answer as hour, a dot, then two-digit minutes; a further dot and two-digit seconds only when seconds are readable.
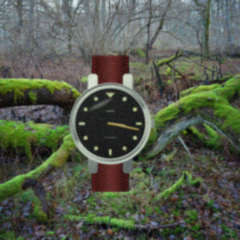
3.17
